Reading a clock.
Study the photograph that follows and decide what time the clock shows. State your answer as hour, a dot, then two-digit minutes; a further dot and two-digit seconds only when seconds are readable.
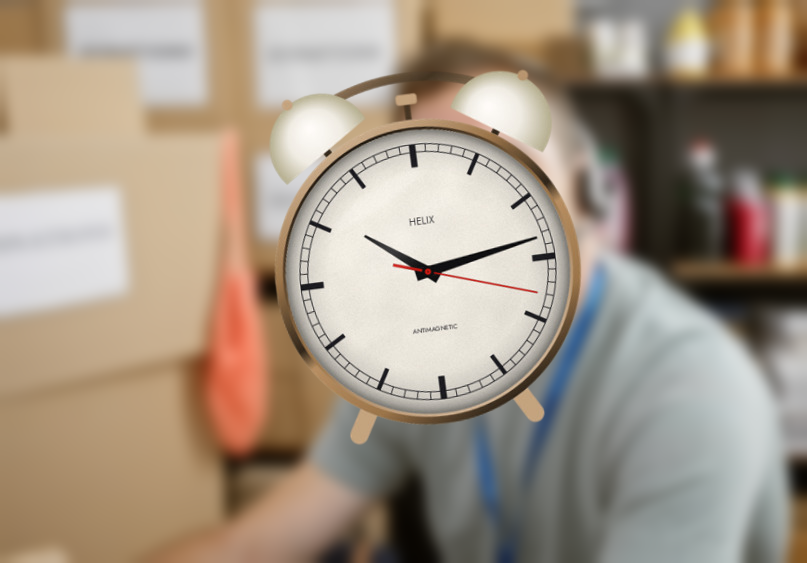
10.13.18
